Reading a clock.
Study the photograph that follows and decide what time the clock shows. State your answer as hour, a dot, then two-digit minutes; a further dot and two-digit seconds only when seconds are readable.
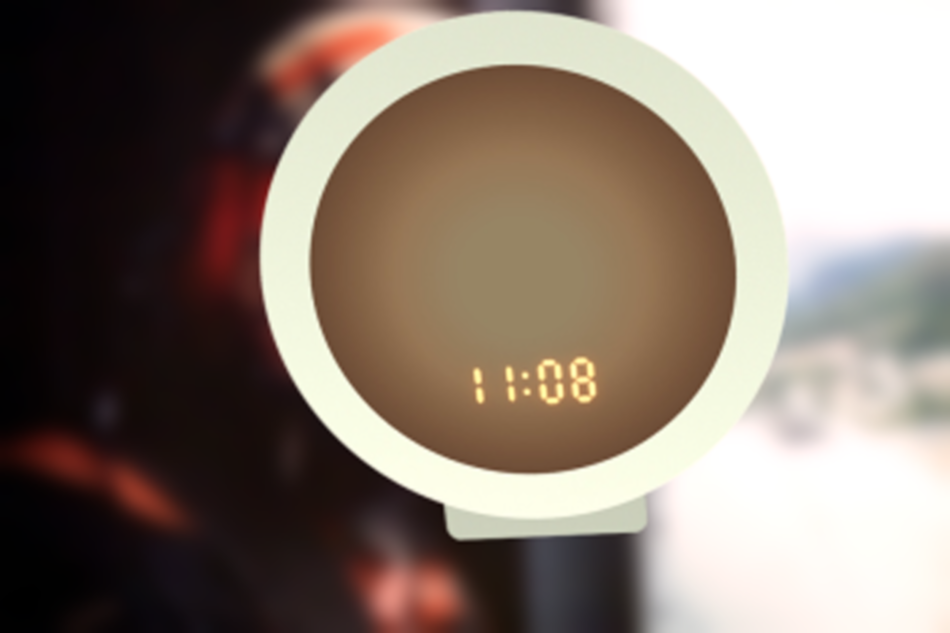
11.08
